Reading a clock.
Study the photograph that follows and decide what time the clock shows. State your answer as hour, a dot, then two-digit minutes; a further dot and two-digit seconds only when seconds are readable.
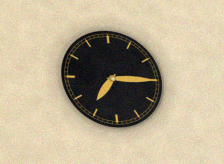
7.15
